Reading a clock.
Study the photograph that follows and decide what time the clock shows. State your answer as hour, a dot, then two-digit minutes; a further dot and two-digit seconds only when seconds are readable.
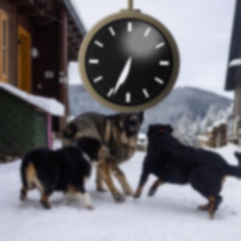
6.34
